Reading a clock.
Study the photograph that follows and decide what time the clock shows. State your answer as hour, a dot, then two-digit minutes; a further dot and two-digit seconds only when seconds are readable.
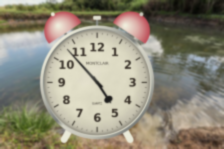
4.53
